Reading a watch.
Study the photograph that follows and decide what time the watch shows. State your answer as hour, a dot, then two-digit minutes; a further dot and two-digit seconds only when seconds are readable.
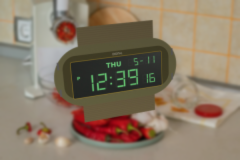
12.39.16
